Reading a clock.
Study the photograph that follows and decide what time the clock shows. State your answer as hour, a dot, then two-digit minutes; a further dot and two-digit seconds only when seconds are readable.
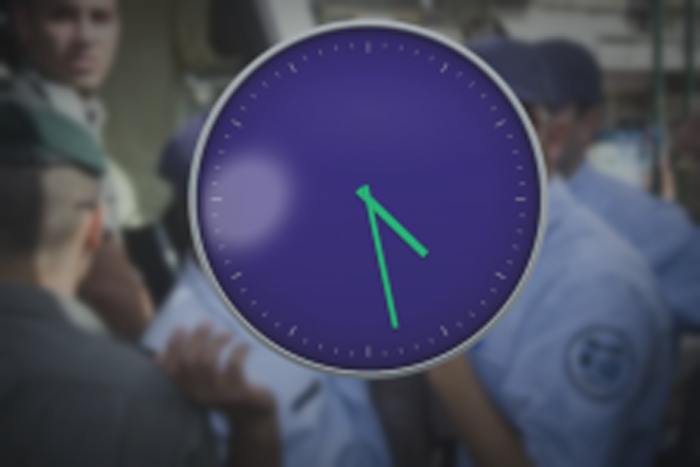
4.28
